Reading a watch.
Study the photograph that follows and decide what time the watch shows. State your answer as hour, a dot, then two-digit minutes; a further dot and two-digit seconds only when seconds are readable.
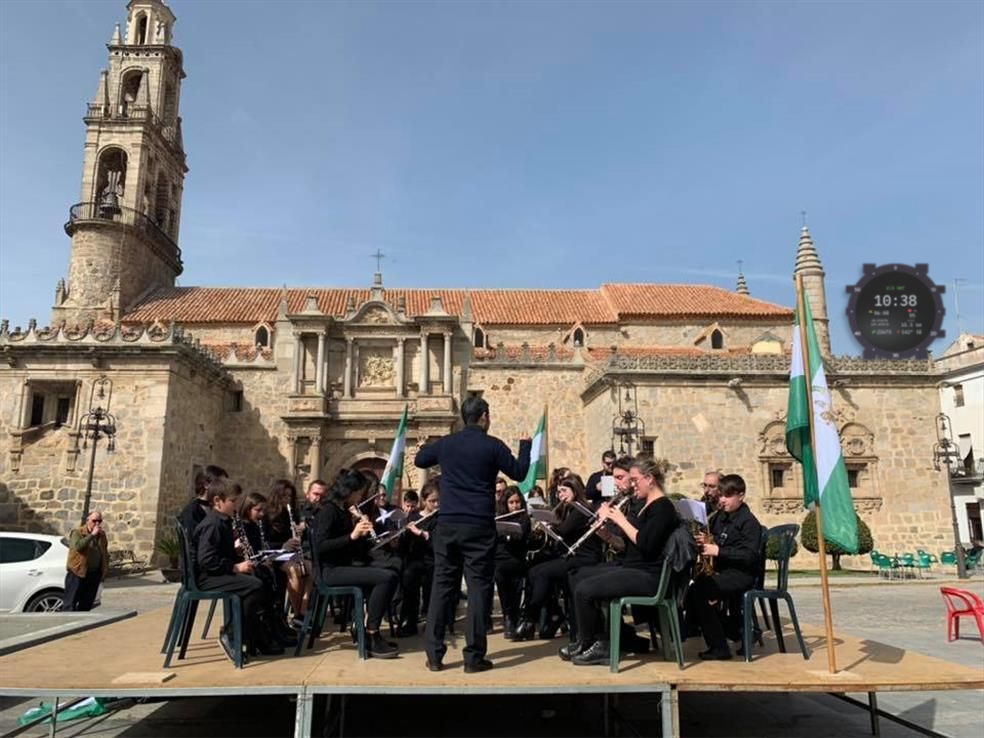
10.38
